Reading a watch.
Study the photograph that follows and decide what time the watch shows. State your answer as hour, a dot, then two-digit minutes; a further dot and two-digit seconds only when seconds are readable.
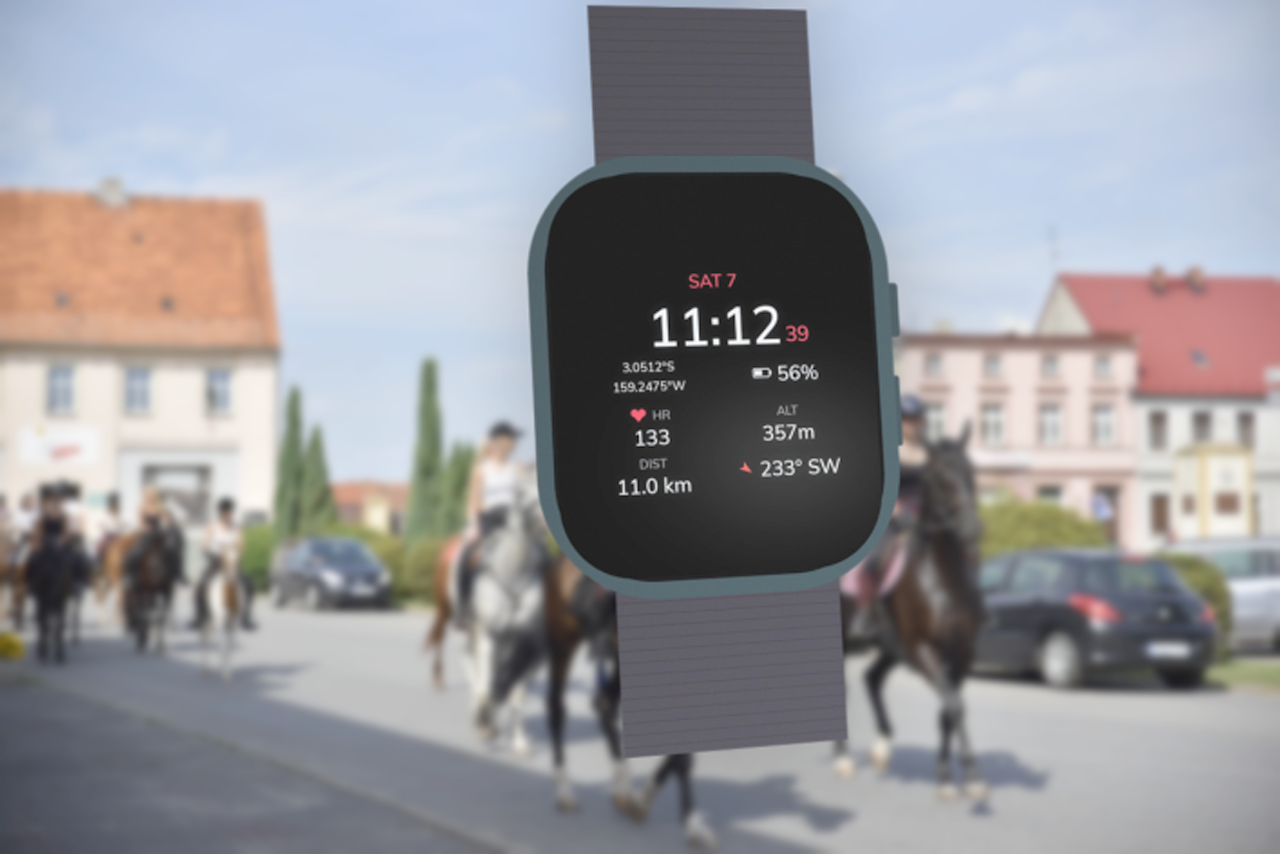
11.12.39
